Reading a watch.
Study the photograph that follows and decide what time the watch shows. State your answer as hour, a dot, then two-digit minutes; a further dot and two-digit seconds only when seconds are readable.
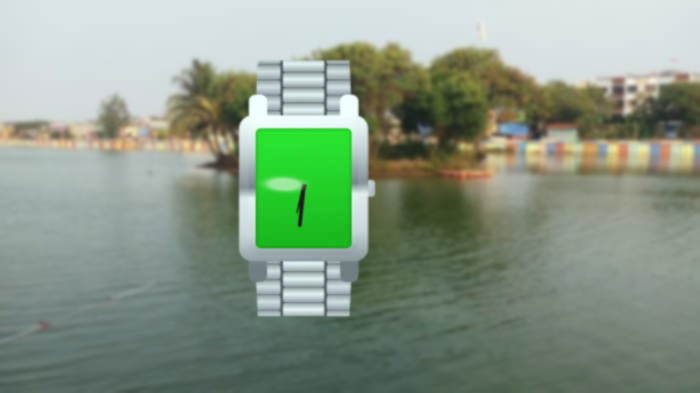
6.31
